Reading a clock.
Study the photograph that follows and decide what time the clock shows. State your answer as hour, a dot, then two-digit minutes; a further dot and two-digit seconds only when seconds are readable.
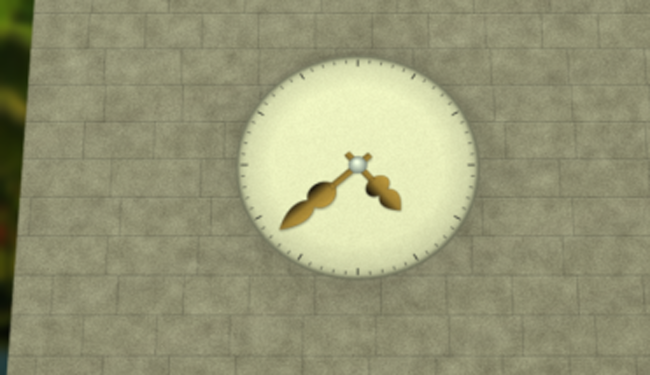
4.38
